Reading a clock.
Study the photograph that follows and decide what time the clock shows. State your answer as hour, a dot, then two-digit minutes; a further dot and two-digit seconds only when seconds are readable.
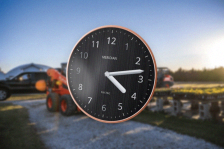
4.13
